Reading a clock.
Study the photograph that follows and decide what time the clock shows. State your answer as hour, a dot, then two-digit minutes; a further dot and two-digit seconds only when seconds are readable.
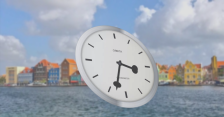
3.33
